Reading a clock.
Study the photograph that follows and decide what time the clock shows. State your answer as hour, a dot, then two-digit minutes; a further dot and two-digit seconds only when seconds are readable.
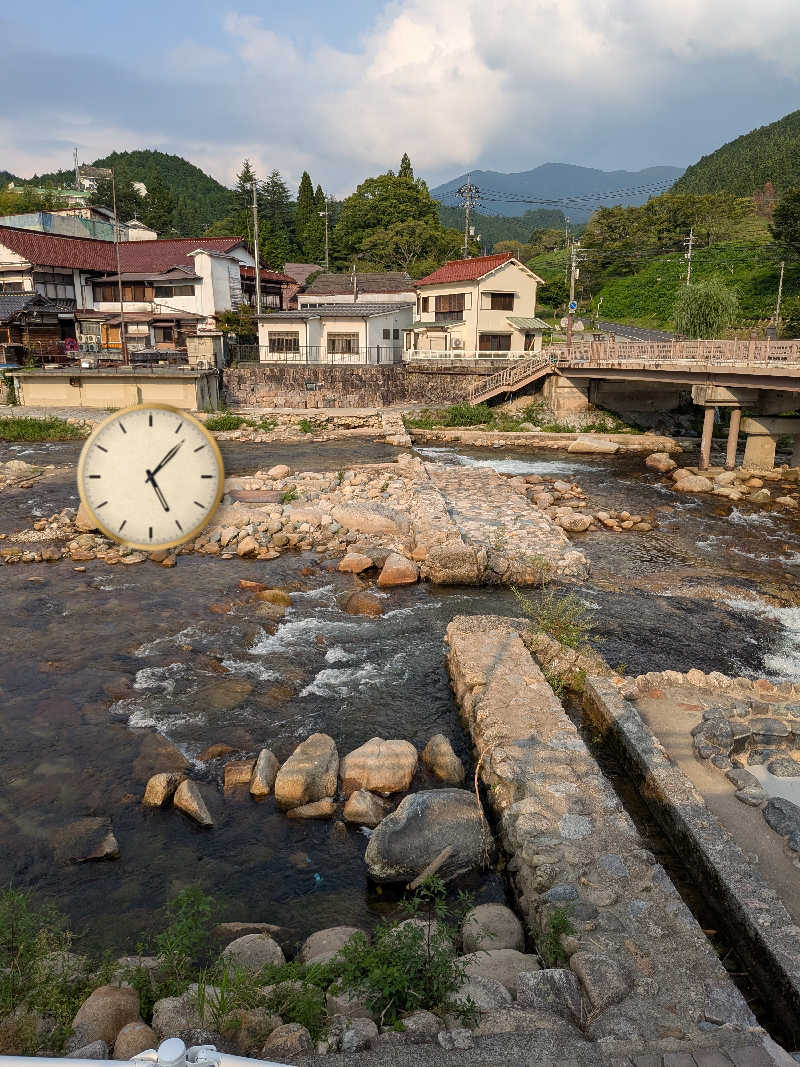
5.07
